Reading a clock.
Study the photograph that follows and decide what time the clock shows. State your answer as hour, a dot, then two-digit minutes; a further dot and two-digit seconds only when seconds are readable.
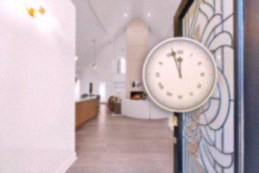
11.57
